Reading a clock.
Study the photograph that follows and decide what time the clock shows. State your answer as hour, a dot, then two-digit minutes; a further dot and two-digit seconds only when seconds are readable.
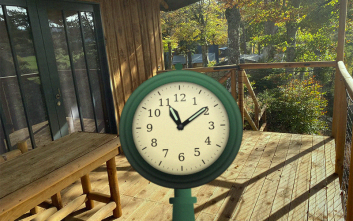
11.09
